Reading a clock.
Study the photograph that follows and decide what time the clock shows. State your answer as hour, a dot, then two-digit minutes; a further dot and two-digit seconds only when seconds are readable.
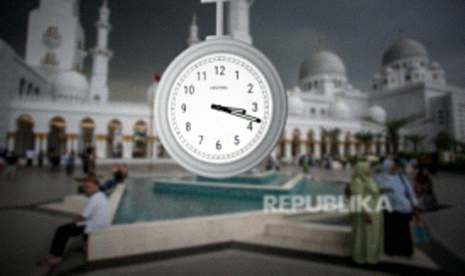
3.18
